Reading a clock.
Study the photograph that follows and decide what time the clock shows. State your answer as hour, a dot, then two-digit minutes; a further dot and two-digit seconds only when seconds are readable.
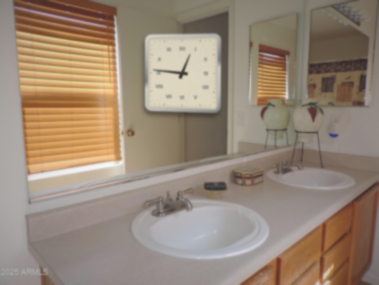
12.46
